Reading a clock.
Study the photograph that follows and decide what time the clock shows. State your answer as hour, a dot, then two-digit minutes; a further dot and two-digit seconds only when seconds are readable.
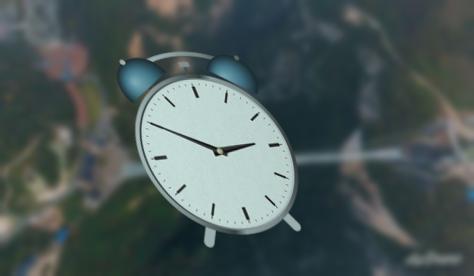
2.50
